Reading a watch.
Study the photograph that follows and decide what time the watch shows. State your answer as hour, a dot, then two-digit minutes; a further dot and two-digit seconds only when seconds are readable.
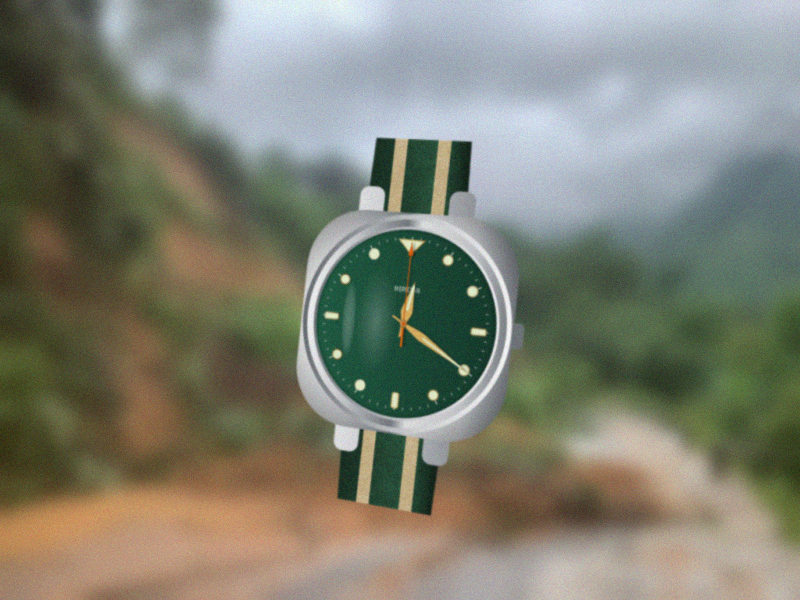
12.20.00
